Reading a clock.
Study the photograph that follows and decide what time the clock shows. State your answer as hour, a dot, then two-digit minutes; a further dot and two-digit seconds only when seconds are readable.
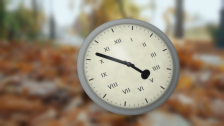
4.52
